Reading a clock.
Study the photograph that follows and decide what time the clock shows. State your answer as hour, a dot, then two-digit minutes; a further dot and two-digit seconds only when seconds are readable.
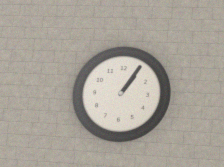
1.05
